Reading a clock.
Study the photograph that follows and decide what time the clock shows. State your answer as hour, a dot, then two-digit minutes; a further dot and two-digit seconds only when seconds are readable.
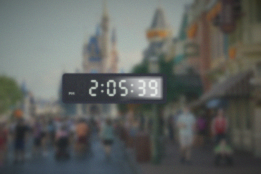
2.05.39
